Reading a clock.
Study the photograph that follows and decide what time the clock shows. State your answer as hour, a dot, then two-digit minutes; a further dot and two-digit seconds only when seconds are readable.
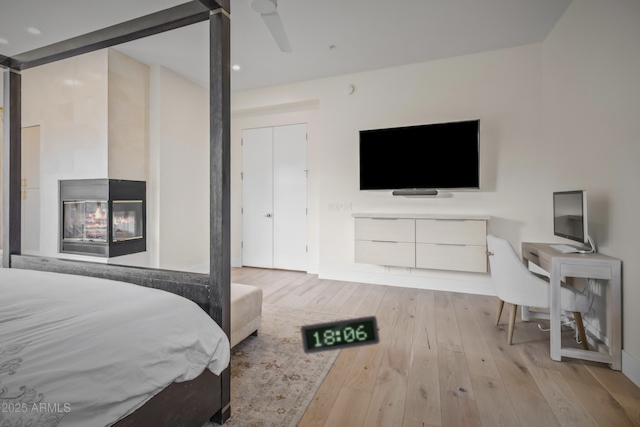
18.06
